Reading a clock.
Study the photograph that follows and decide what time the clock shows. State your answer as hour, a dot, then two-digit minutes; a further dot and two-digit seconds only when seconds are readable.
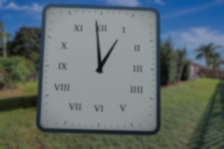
12.59
